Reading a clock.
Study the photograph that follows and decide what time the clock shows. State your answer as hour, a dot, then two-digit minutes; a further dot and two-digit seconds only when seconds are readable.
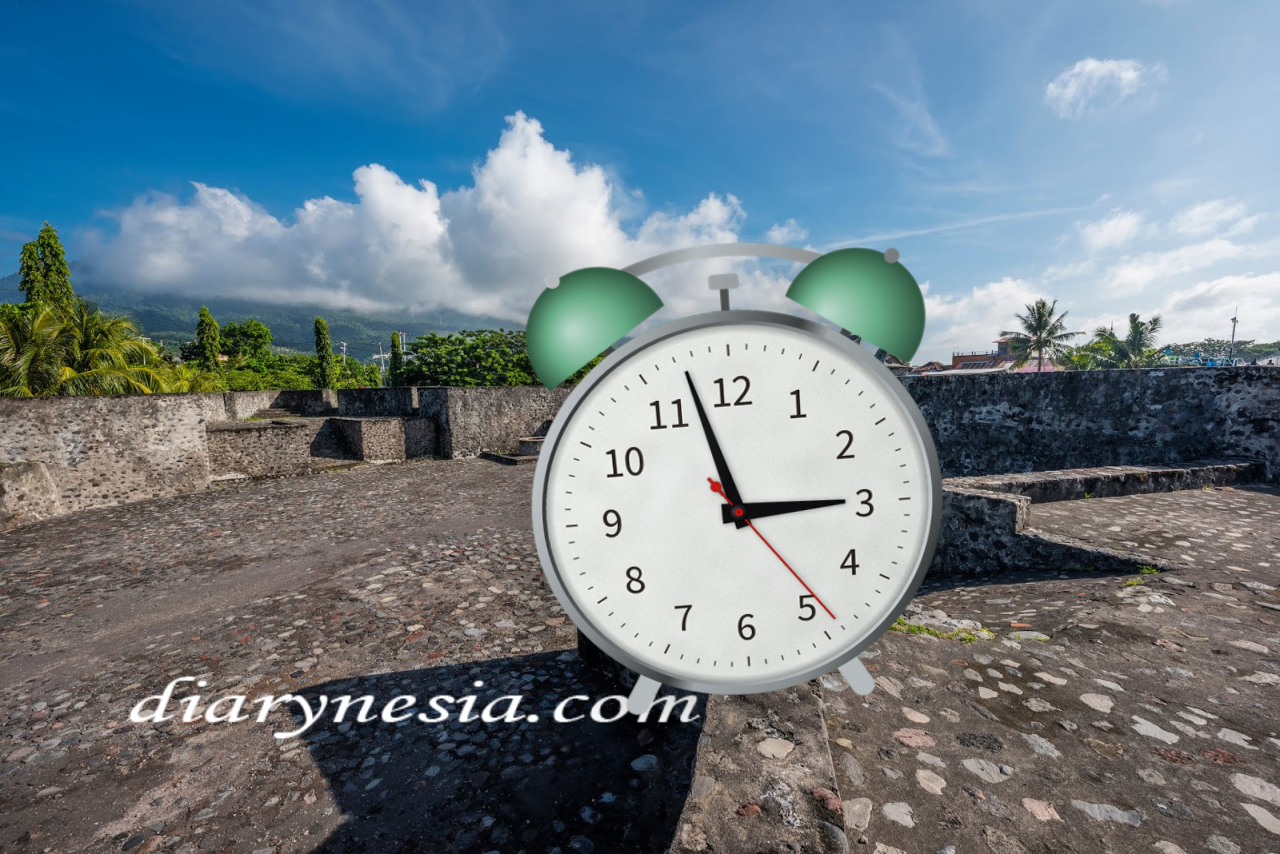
2.57.24
